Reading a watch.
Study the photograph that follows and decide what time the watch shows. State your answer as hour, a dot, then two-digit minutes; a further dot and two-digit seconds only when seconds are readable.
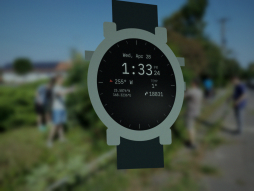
1.33
